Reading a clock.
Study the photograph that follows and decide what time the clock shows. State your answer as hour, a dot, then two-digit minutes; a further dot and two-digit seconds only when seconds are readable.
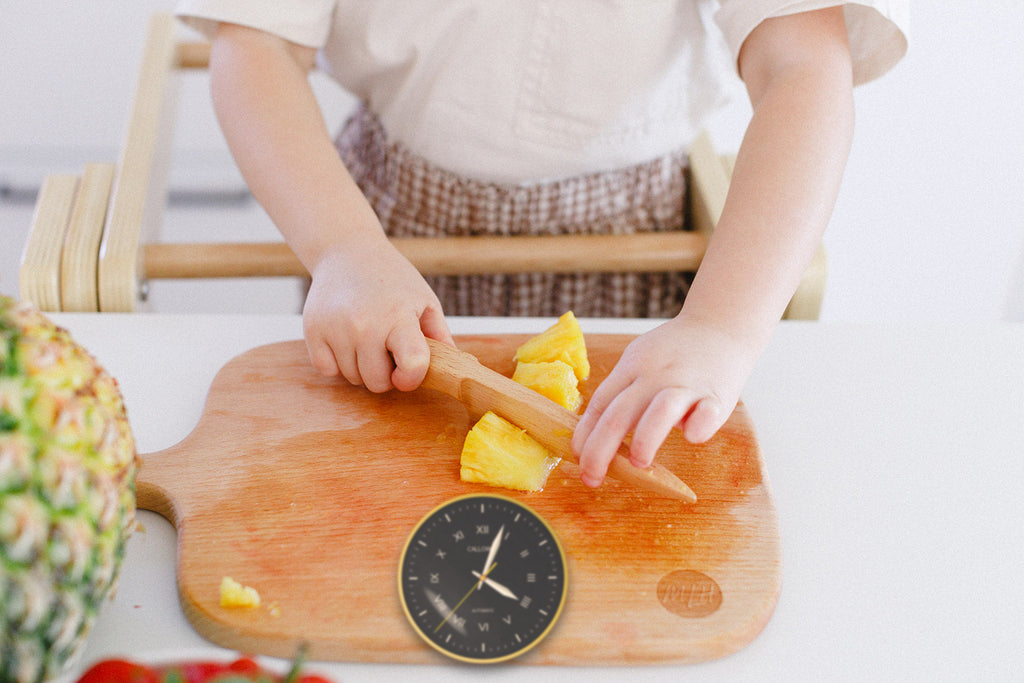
4.03.37
